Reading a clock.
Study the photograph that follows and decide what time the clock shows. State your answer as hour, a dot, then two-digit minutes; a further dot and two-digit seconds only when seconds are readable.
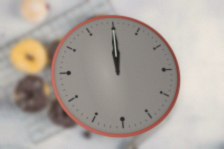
12.00
